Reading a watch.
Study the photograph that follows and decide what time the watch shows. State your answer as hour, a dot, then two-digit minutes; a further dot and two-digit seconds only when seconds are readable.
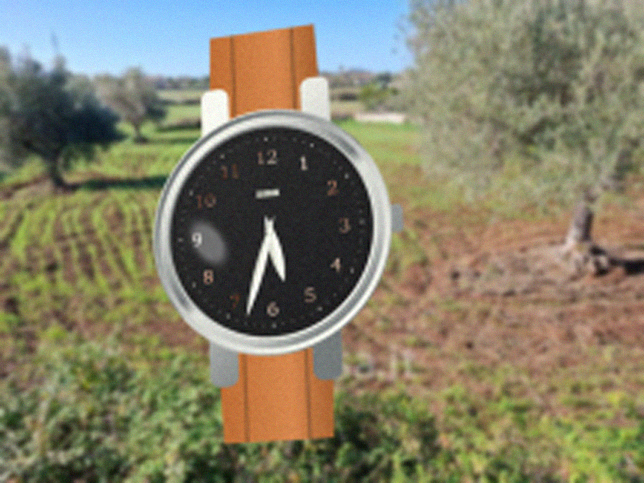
5.33
